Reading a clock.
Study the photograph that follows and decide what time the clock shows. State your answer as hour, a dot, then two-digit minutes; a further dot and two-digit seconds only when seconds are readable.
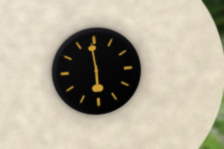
5.59
